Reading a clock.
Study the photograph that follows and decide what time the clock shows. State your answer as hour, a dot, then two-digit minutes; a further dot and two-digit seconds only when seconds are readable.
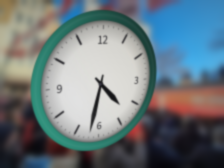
4.32
